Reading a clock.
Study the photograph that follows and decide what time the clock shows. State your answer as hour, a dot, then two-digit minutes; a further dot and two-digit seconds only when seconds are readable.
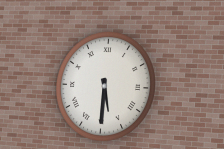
5.30
